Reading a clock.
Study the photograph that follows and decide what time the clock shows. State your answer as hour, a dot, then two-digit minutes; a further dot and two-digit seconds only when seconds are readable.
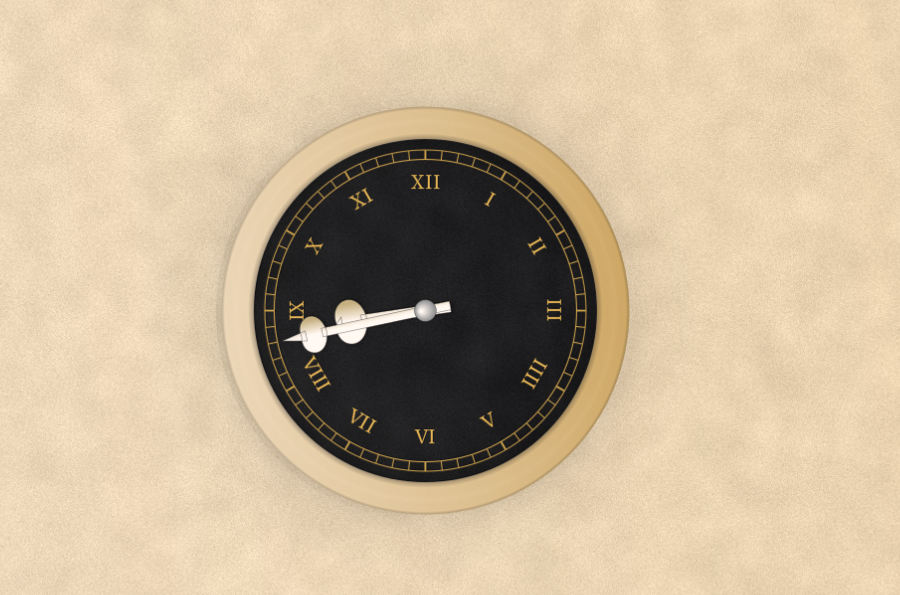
8.43
